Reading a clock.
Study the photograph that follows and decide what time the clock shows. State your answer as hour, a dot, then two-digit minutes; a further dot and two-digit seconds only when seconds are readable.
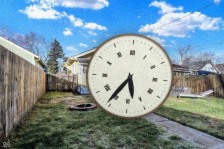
5.36
